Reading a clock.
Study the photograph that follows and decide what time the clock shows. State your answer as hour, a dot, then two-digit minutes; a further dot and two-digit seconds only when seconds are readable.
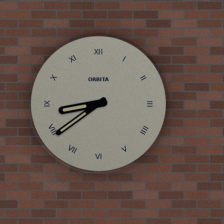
8.39
